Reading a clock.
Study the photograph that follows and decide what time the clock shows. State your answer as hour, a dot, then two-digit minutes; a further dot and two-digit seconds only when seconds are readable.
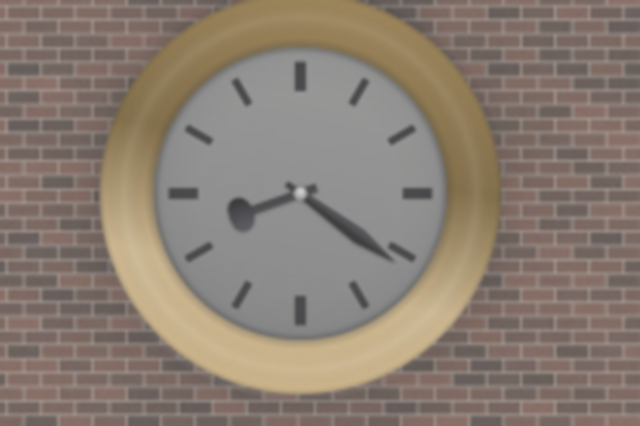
8.21
